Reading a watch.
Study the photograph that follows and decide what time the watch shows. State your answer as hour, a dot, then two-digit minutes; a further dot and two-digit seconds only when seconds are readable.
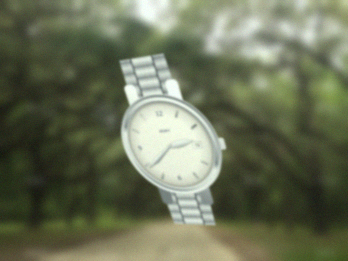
2.39
